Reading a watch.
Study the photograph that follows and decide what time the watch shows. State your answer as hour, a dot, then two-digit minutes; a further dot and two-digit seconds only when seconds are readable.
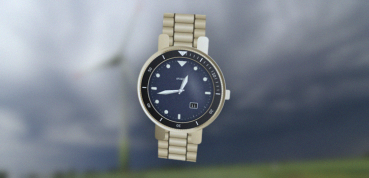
12.43
